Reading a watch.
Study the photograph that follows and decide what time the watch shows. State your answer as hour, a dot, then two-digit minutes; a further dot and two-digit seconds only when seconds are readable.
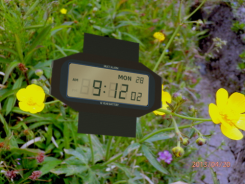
9.12.02
